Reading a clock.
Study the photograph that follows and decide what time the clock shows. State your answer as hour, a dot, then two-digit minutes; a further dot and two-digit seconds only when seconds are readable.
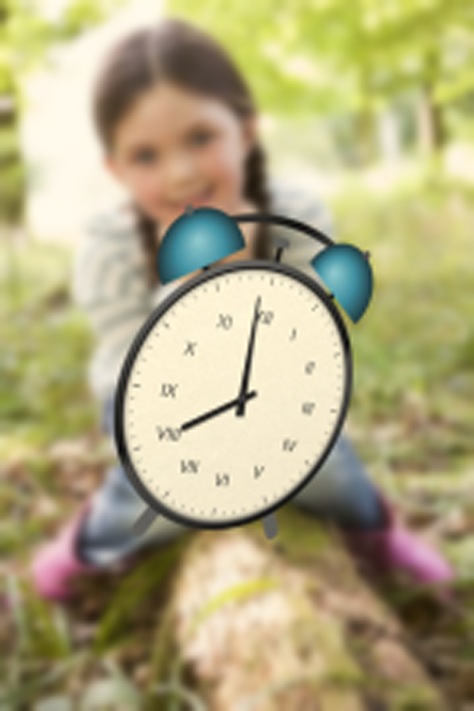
7.59
